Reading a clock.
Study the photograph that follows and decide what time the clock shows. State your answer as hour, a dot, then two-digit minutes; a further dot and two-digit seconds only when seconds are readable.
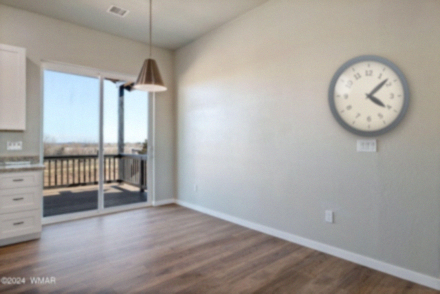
4.08
